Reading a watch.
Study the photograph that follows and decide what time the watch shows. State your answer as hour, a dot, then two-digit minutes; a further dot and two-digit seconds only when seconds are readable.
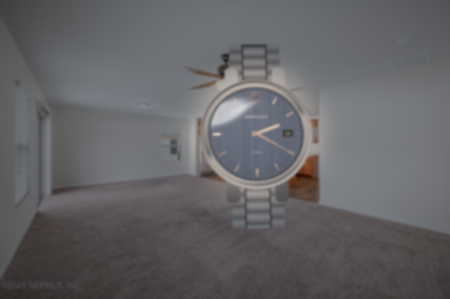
2.20
